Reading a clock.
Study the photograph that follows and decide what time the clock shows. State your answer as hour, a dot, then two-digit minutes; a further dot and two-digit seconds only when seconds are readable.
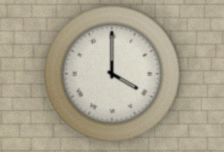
4.00
